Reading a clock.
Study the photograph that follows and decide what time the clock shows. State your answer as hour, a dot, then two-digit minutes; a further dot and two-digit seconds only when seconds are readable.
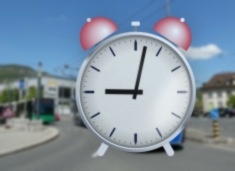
9.02
